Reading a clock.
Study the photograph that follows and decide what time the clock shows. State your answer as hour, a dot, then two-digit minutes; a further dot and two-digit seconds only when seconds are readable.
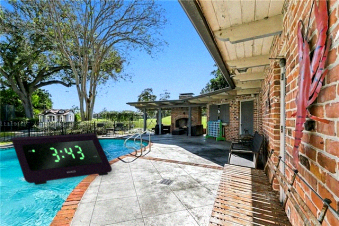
3.43
